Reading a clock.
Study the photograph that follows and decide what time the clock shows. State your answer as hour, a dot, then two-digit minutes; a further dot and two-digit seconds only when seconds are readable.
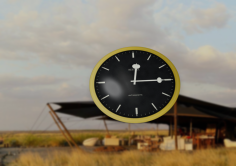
12.15
